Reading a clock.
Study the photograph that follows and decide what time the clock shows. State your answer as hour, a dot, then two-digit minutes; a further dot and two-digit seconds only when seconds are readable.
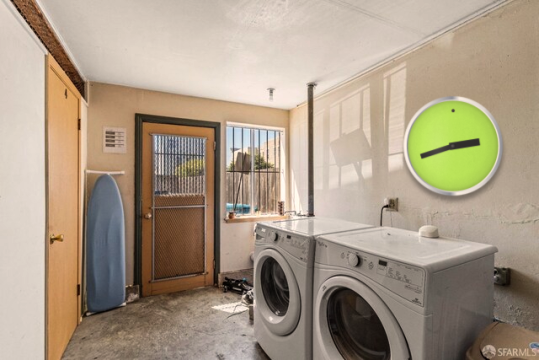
2.42
